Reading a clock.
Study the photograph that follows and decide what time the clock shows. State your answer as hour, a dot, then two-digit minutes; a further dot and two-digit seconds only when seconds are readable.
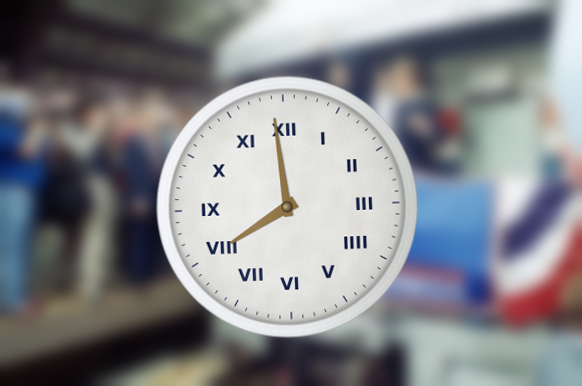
7.59
